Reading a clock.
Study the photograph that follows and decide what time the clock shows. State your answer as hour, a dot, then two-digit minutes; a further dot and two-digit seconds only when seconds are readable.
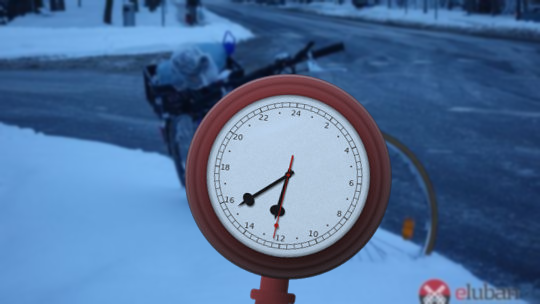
12.38.31
